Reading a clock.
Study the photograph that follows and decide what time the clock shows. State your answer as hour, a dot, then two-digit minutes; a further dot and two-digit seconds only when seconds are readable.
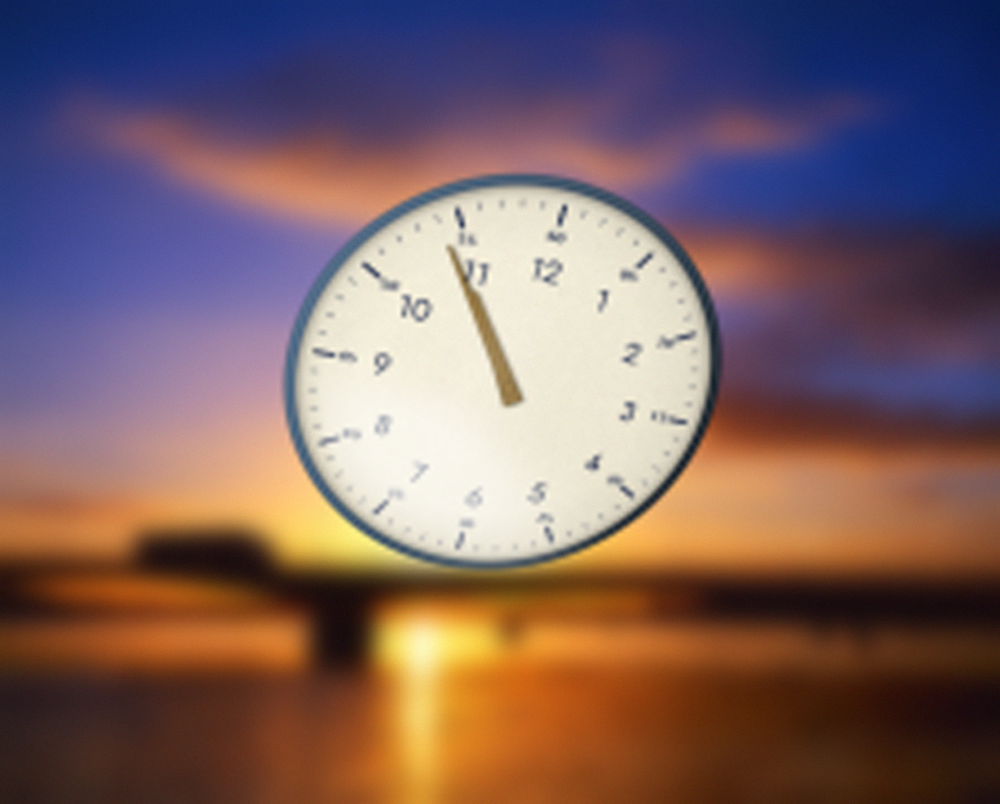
10.54
